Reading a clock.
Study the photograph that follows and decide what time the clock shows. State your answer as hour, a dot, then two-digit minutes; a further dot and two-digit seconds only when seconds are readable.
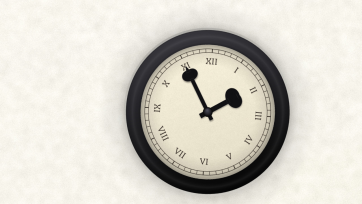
1.55
